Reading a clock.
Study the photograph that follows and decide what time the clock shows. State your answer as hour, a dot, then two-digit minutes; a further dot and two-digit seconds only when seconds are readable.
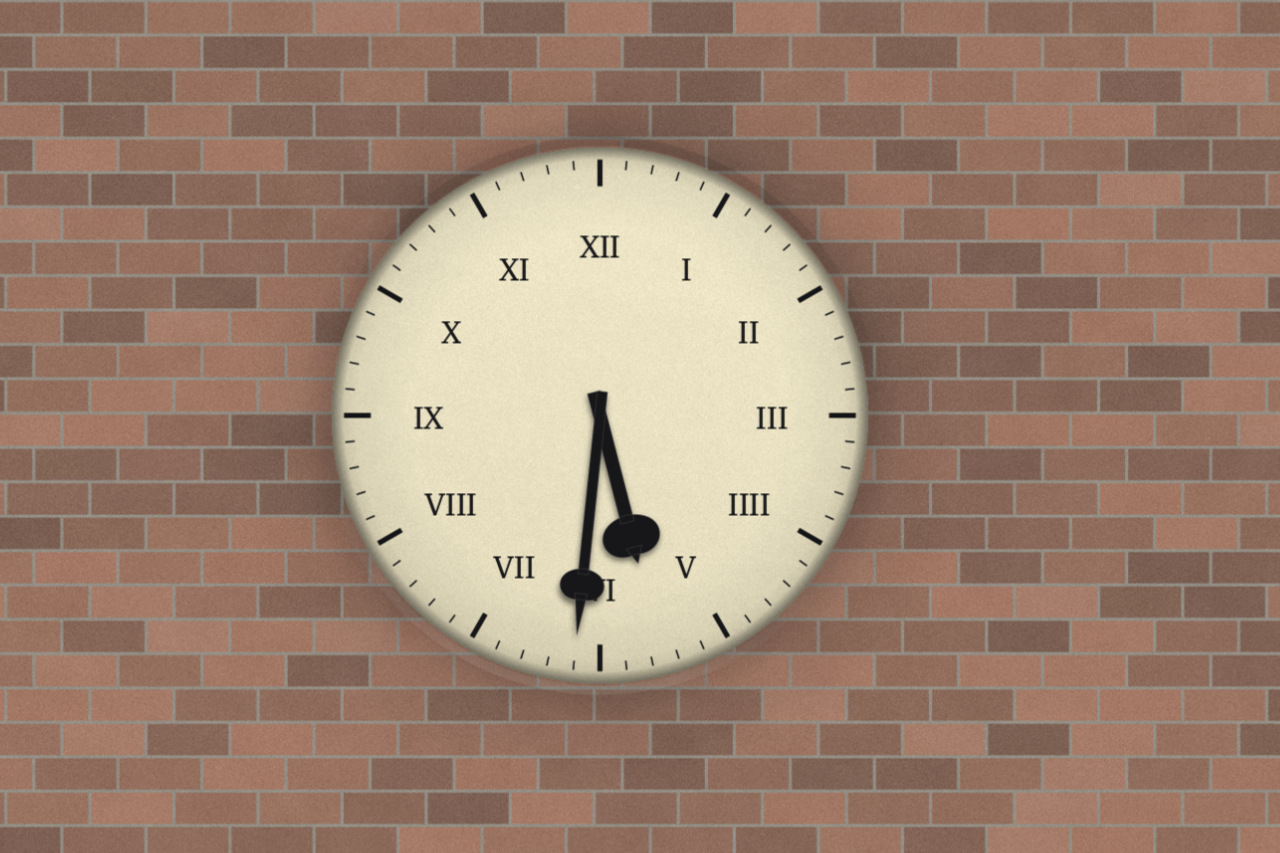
5.31
